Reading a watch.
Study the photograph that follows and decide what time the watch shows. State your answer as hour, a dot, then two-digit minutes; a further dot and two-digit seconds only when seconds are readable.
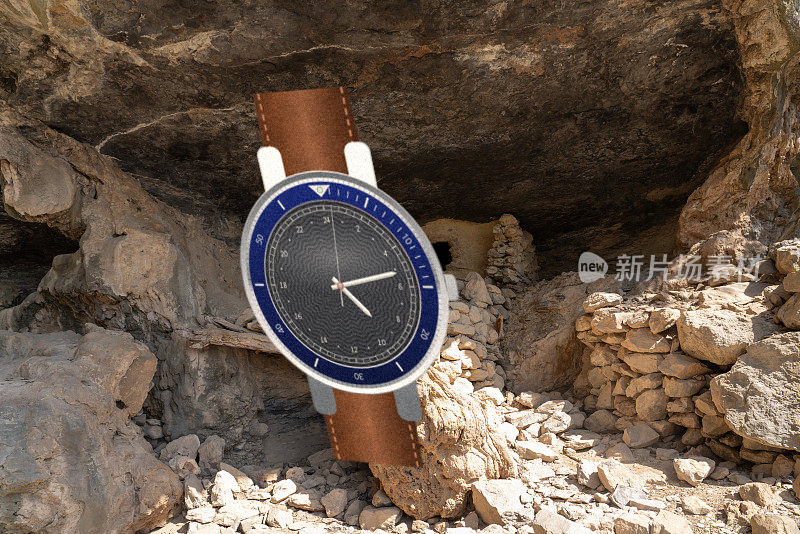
9.13.01
